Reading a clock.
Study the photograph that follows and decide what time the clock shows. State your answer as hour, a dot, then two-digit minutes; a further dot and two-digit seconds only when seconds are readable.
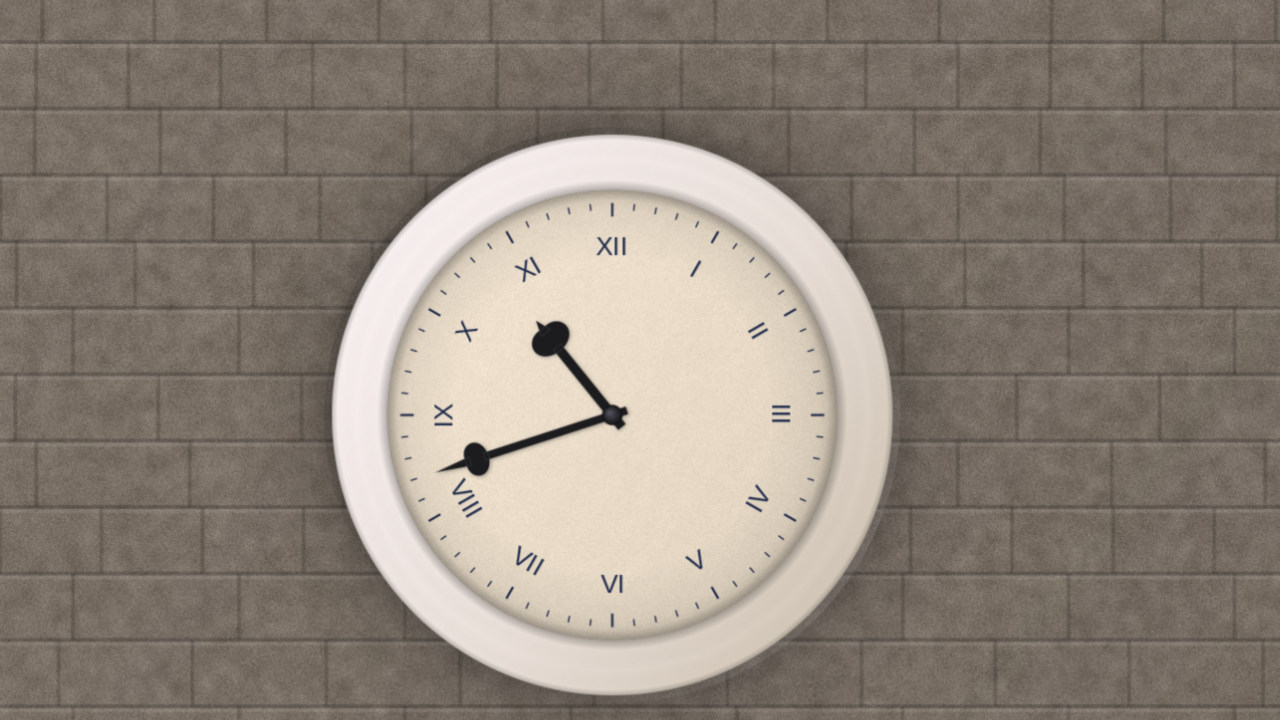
10.42
